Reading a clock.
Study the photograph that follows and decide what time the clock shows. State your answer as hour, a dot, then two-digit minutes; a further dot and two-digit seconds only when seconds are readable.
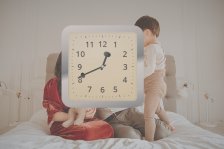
12.41
